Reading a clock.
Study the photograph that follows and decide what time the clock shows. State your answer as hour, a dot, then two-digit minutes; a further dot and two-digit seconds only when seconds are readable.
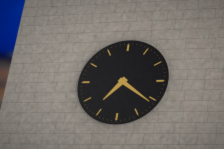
7.21
